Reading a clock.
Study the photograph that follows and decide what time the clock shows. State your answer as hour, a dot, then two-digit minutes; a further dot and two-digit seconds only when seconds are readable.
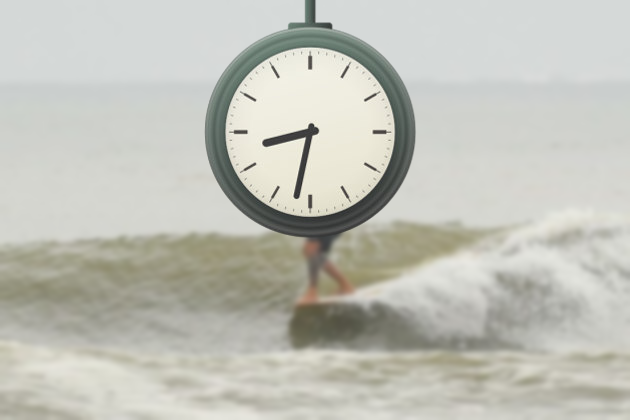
8.32
